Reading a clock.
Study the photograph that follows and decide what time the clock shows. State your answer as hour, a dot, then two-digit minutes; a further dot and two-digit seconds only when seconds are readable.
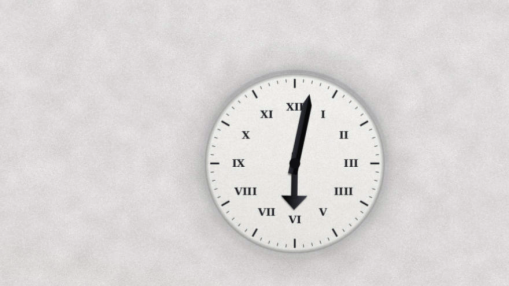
6.02
